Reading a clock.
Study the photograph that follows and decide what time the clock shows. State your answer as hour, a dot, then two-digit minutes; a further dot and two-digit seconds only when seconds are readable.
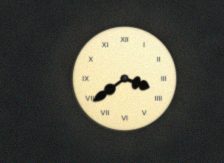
3.39
